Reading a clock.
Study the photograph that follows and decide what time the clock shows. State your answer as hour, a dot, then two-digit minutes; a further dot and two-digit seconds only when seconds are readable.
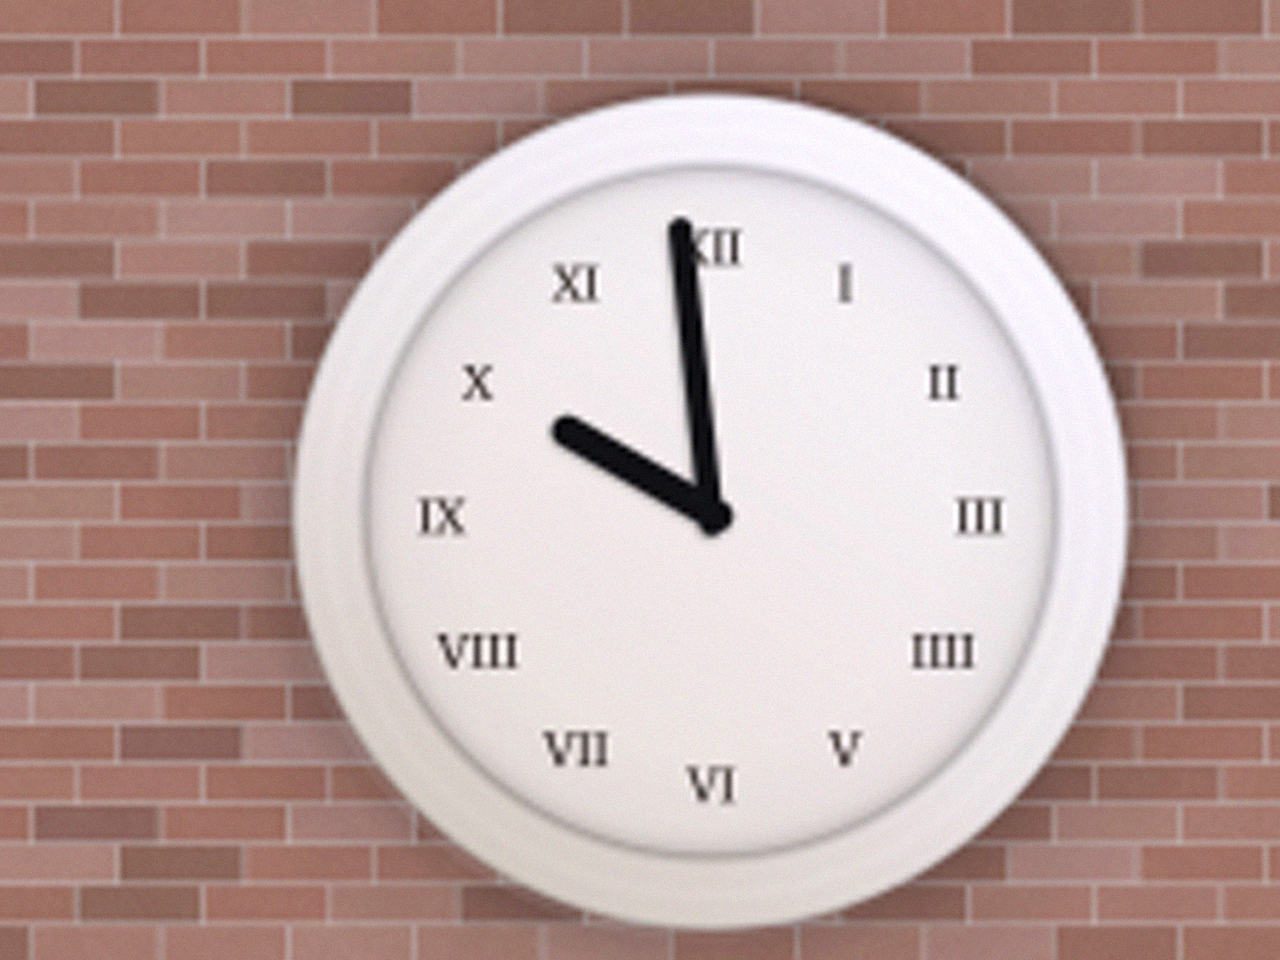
9.59
